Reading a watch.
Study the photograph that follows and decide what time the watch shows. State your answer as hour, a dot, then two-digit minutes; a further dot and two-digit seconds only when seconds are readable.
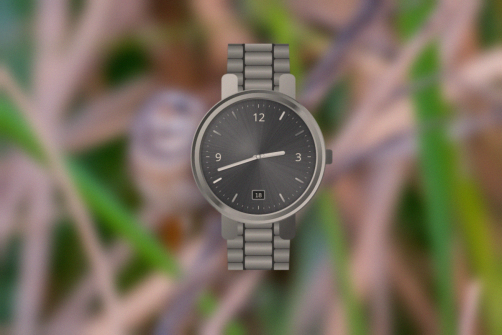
2.42
